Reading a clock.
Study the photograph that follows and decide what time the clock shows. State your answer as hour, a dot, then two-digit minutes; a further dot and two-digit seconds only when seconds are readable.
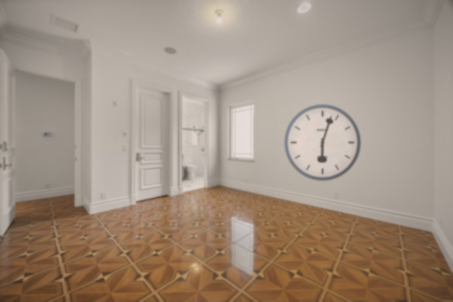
6.03
